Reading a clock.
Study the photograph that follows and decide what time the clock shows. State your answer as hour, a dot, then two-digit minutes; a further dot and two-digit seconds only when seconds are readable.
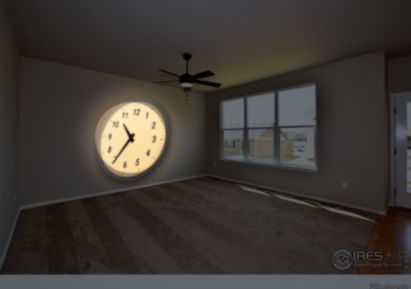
10.35
